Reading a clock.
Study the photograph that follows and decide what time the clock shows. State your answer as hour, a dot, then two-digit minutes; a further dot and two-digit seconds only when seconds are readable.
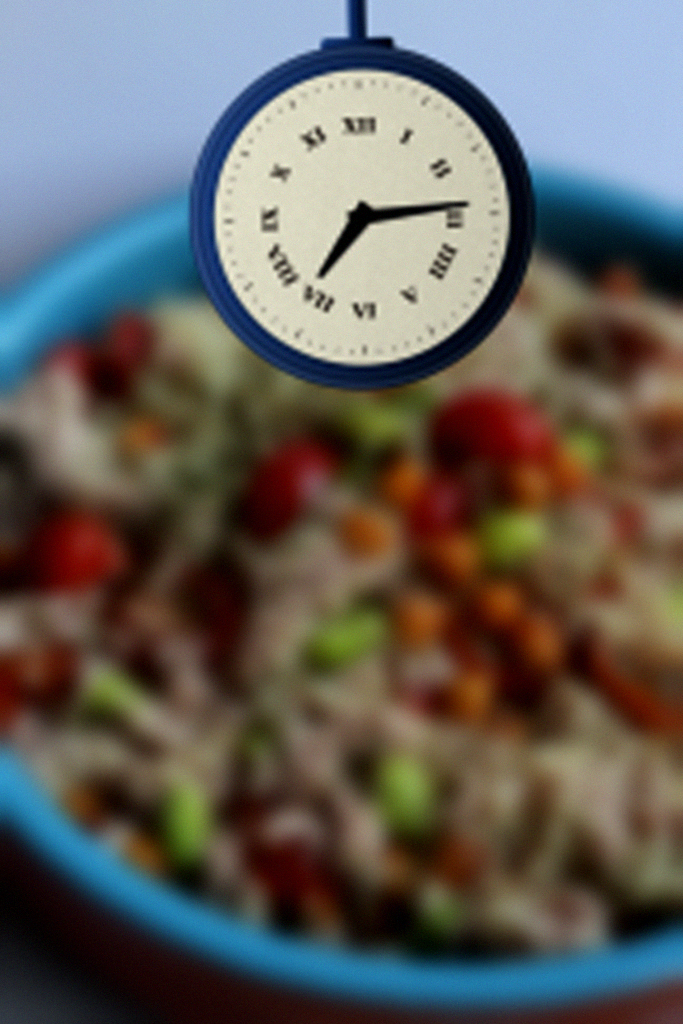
7.14
